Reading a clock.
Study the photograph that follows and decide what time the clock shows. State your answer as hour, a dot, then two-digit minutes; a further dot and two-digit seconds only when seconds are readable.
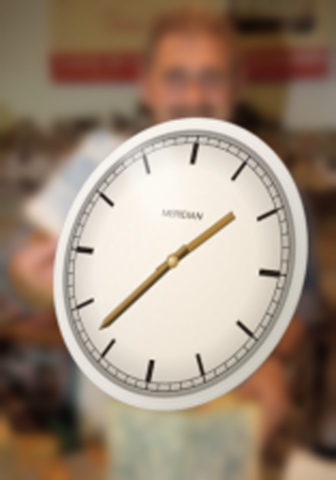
1.37
